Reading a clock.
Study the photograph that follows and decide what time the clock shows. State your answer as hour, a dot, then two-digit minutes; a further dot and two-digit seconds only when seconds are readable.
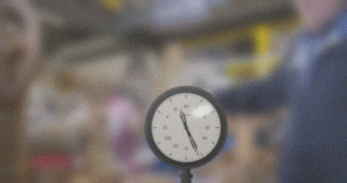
11.26
